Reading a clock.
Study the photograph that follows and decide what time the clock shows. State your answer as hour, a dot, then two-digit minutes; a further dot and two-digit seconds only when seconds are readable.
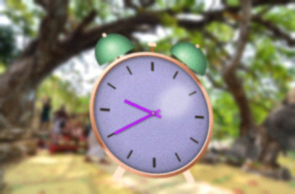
9.40
